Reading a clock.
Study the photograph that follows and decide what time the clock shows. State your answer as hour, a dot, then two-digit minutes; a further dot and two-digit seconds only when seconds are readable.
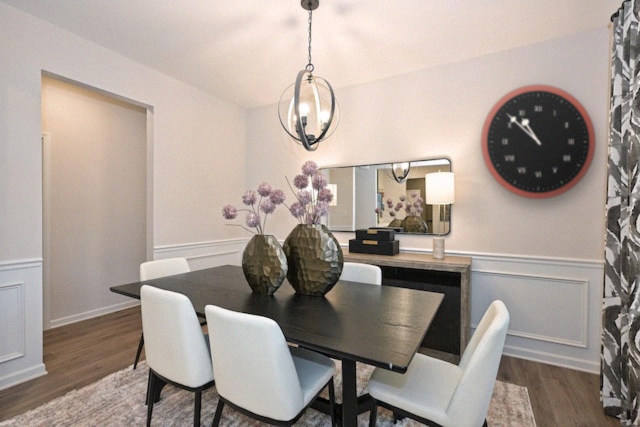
10.52
